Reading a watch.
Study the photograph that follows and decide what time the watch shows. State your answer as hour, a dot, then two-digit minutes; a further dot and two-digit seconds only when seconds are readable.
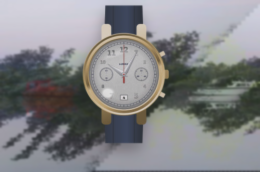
10.05
